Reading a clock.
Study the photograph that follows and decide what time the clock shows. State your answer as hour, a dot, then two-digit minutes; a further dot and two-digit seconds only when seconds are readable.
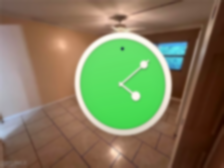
4.08
